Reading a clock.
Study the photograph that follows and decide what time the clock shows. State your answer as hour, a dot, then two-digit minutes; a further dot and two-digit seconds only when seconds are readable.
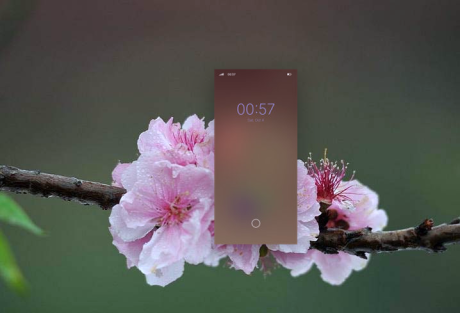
0.57
